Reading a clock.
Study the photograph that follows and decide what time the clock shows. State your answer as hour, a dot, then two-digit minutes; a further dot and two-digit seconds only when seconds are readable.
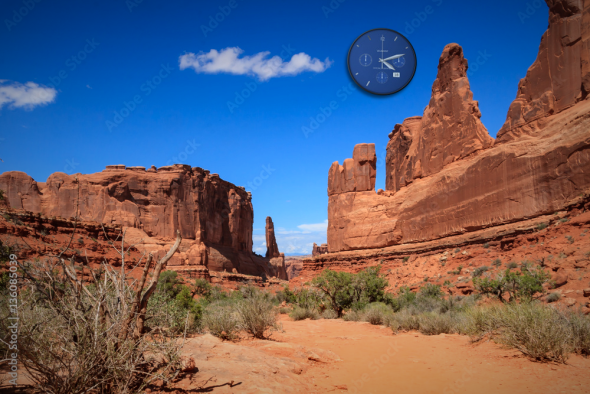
4.12
